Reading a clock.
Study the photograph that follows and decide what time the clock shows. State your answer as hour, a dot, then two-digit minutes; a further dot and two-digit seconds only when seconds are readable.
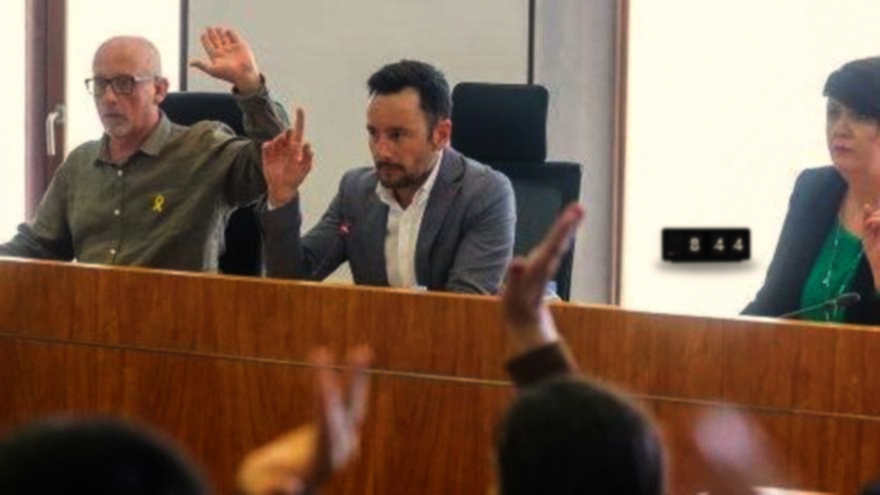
8.44
